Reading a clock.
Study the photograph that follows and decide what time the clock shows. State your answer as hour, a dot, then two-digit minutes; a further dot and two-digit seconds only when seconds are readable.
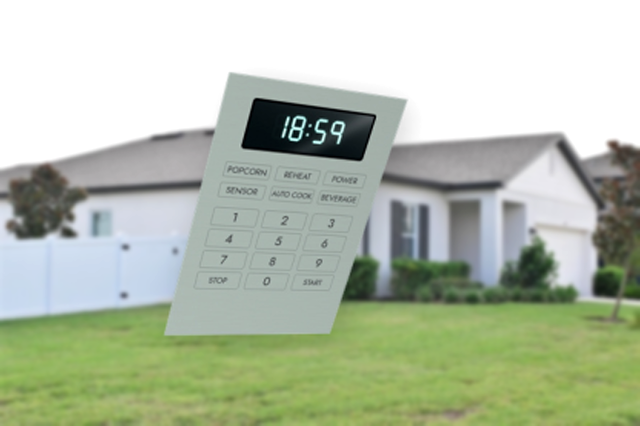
18.59
